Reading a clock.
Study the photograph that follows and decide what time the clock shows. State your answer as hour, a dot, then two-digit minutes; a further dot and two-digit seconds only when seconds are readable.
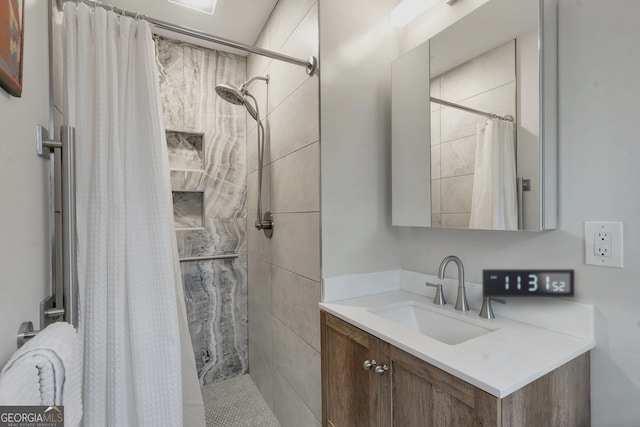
11.31.52
